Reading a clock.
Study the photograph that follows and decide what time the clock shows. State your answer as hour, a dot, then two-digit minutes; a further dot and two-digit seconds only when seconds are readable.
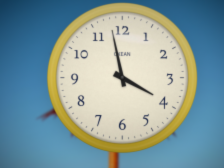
3.58
